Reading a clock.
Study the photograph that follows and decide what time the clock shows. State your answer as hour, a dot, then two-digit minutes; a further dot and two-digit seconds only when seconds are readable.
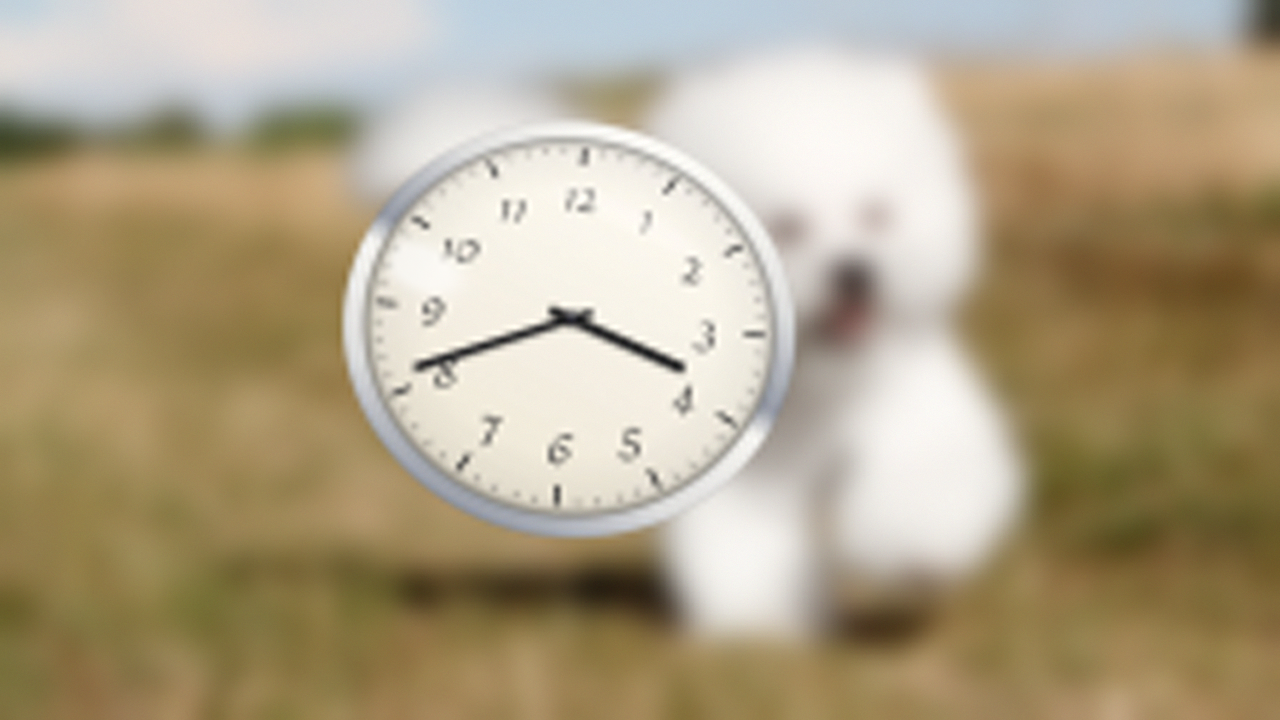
3.41
